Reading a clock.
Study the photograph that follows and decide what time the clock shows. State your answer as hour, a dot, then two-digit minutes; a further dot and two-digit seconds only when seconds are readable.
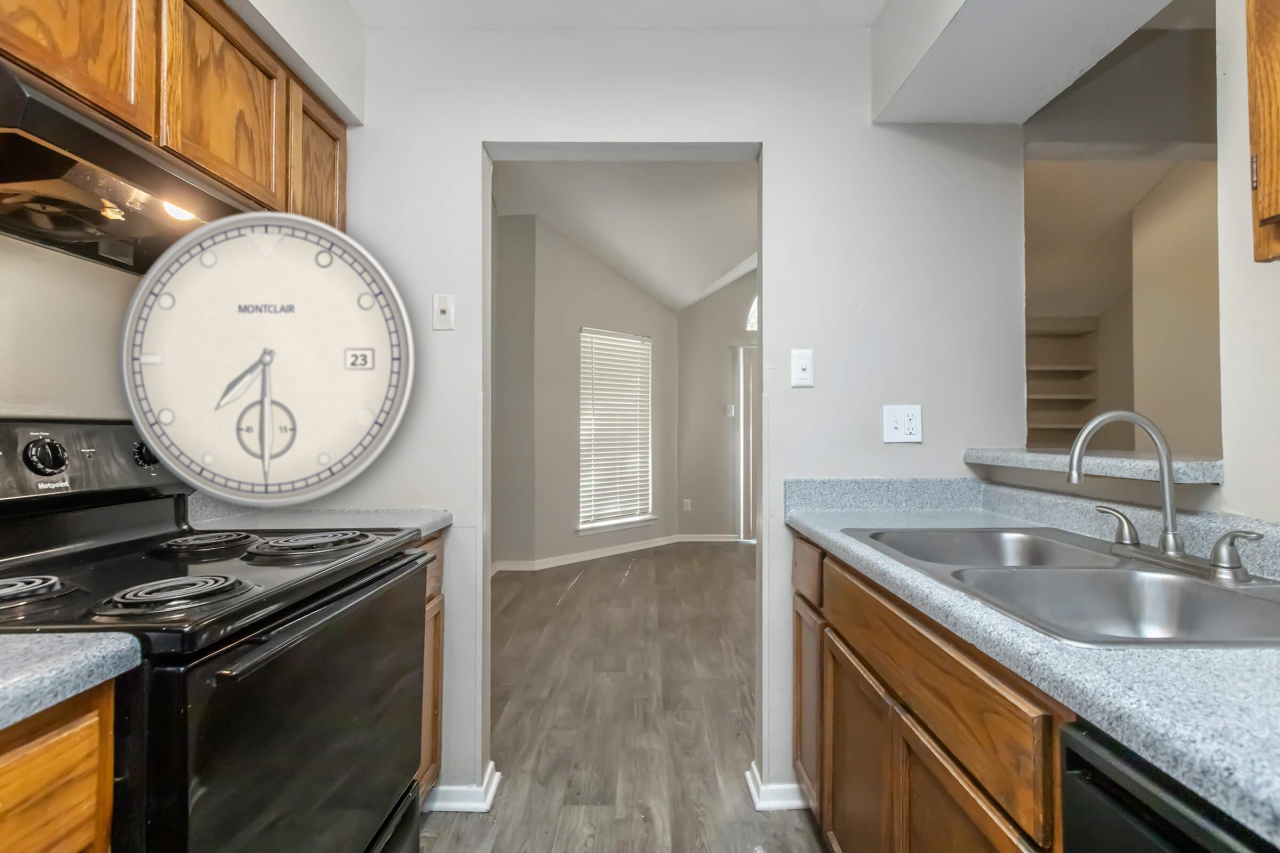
7.30
